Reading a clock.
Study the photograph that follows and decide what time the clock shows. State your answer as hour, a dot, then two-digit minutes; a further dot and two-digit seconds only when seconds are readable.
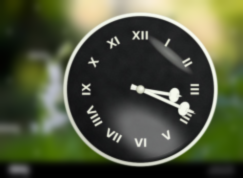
3.19
